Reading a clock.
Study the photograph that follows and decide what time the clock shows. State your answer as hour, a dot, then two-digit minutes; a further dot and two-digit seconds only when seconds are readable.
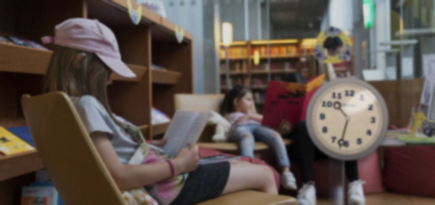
10.32
